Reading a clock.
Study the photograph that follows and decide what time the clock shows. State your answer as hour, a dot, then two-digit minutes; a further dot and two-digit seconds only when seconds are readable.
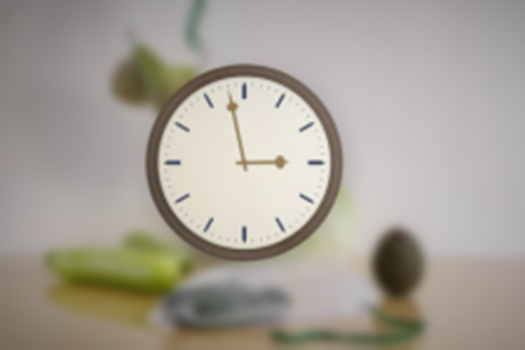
2.58
